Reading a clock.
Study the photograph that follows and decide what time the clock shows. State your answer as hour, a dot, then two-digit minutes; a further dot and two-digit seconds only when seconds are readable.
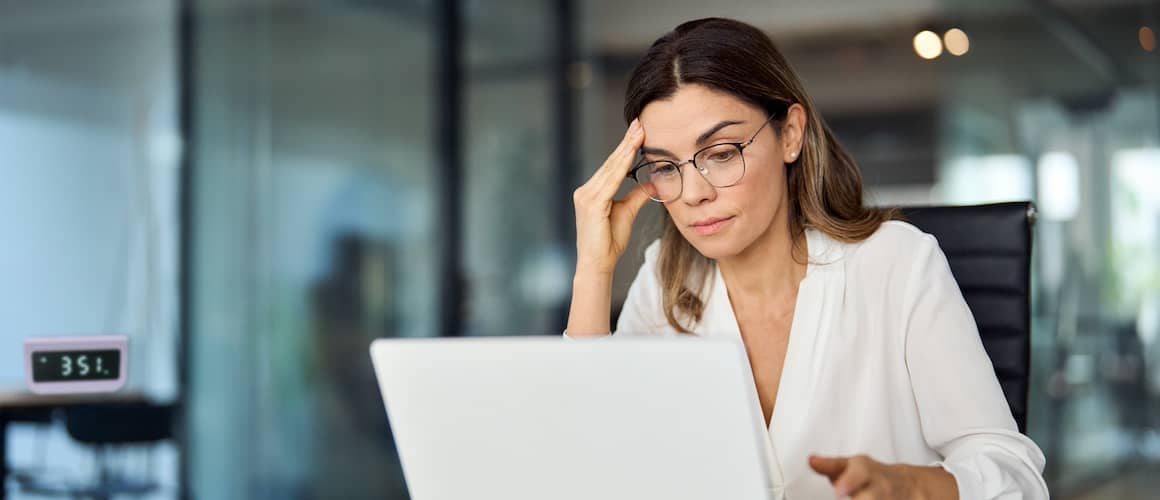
3.51
